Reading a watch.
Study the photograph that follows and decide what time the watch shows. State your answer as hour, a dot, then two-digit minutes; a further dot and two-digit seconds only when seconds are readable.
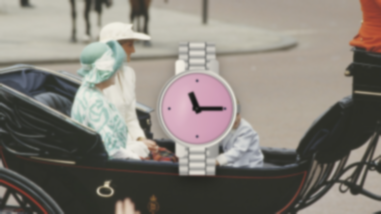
11.15
